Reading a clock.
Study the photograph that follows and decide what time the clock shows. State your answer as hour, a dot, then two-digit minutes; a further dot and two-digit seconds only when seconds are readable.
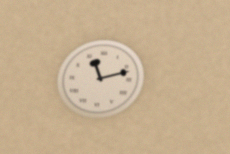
11.12
